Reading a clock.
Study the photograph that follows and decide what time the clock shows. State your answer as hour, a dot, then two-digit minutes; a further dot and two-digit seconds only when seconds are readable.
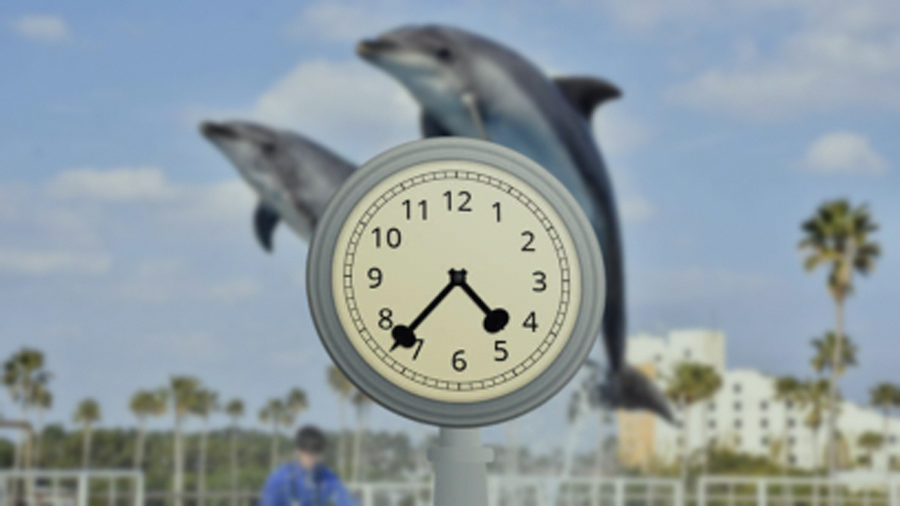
4.37
